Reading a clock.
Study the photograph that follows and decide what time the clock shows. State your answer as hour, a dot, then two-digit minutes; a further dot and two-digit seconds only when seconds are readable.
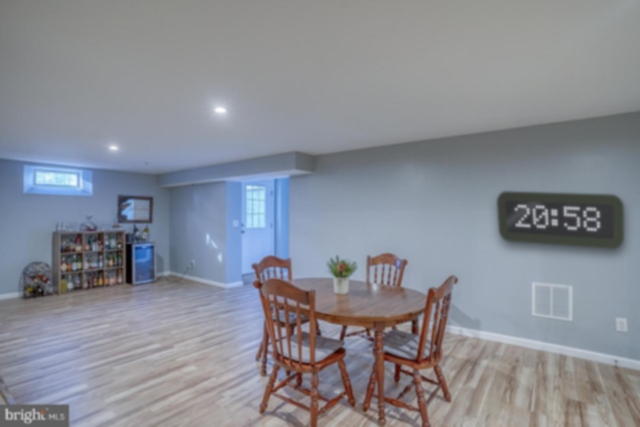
20.58
